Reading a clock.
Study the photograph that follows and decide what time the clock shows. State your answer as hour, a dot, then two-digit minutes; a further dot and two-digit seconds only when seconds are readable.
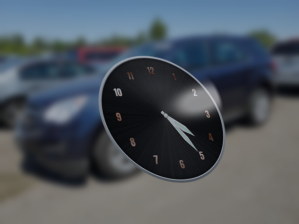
4.25
